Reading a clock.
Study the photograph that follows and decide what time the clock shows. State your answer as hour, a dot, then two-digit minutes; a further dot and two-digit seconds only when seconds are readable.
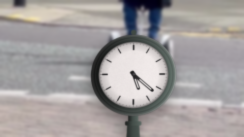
5.22
